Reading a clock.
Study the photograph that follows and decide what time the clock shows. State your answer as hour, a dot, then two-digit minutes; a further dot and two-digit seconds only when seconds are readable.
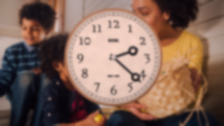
2.22
